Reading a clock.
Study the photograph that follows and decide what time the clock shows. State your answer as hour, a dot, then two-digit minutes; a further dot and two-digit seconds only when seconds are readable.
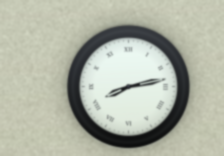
8.13
